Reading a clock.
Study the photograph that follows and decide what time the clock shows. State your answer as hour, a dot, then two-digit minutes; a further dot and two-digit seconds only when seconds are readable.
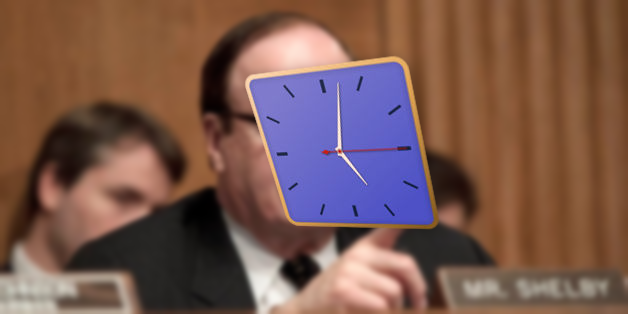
5.02.15
